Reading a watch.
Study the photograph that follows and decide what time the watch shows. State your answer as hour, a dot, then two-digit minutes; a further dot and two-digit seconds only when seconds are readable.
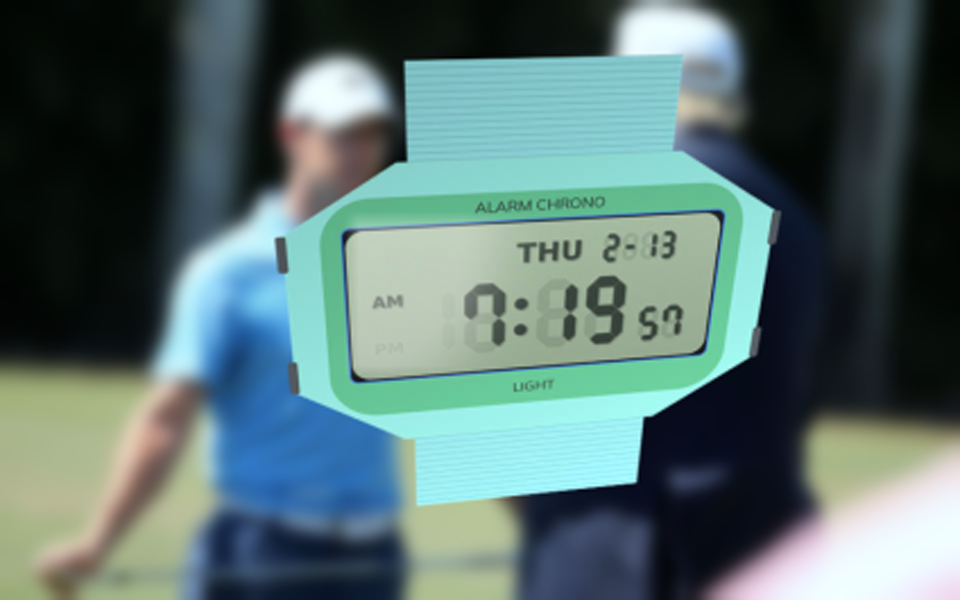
7.19.57
